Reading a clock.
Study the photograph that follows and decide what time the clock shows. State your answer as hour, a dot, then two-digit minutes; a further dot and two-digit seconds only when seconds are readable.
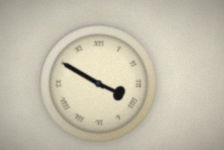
3.50
